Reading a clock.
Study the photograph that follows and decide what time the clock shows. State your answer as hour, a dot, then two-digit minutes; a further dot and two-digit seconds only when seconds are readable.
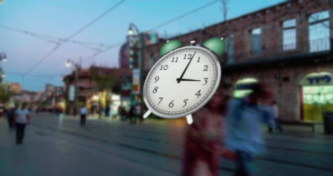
3.02
